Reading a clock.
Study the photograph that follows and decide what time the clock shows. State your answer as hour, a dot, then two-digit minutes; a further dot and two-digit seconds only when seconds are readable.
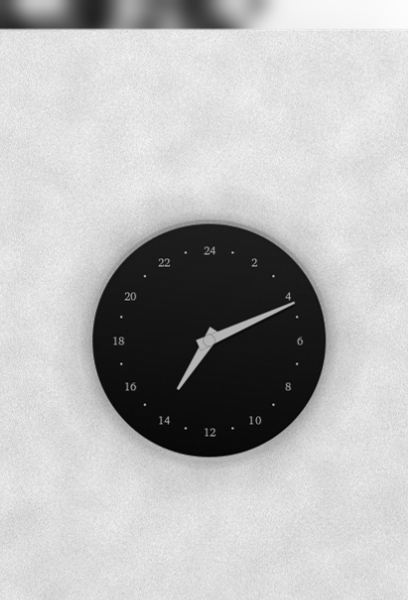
14.11
